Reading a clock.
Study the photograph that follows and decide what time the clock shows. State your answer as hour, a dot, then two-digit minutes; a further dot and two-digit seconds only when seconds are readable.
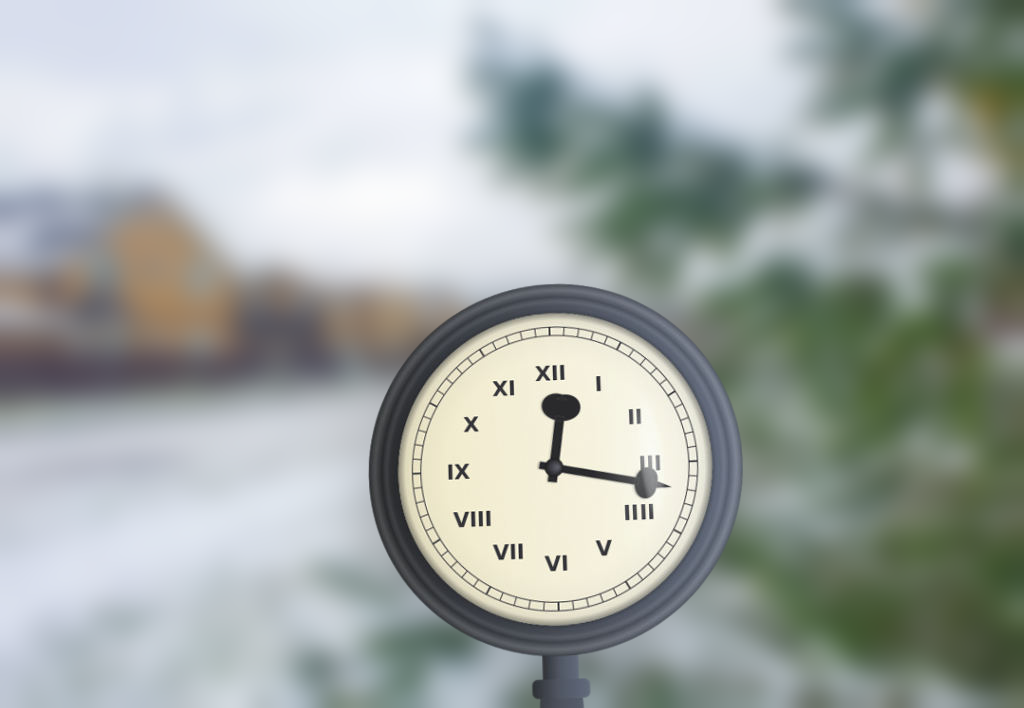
12.17
